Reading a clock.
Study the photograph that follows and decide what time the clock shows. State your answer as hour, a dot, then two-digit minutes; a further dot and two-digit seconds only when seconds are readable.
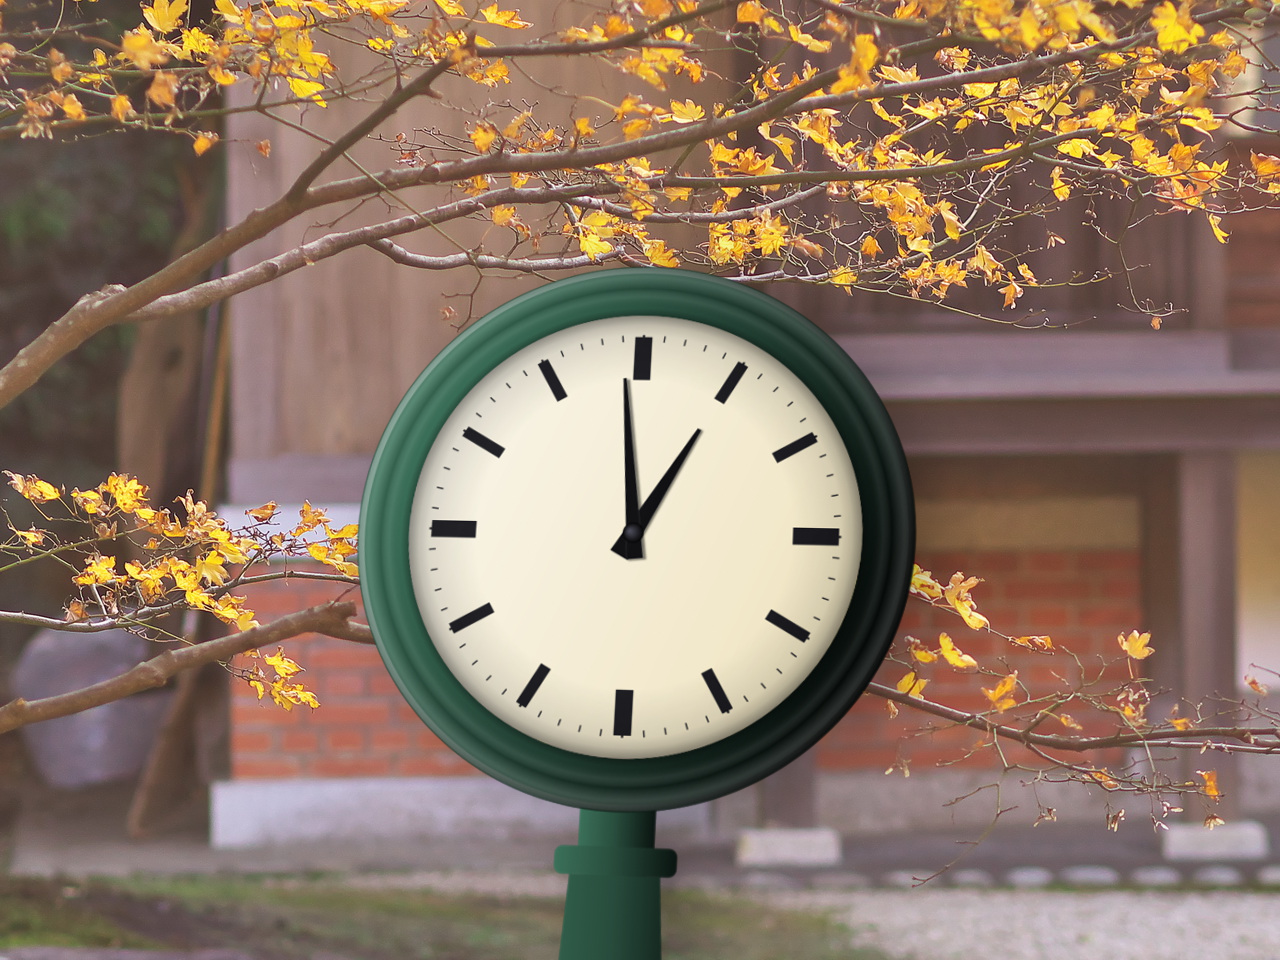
12.59
